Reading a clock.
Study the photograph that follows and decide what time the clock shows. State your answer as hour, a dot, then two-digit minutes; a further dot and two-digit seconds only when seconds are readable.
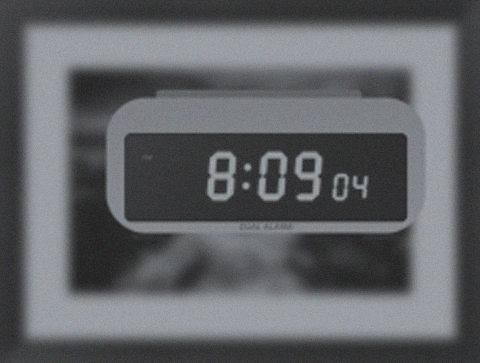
8.09.04
